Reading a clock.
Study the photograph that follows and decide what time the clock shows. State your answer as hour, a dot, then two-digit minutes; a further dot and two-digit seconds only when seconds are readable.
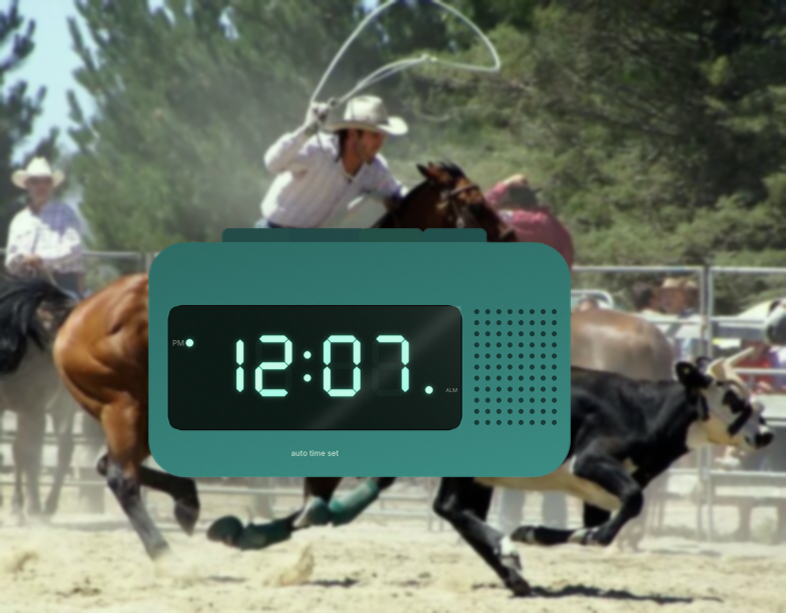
12.07
